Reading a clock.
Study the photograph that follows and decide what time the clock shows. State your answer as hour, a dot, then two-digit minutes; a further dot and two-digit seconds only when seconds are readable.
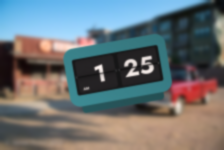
1.25
